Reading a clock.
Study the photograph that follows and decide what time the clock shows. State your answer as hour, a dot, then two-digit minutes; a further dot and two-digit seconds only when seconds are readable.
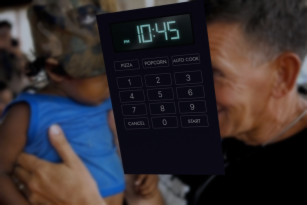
10.45
